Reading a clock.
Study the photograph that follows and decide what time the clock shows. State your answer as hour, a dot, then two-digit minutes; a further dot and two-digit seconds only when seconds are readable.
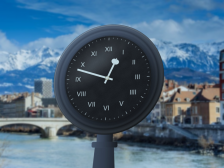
12.48
